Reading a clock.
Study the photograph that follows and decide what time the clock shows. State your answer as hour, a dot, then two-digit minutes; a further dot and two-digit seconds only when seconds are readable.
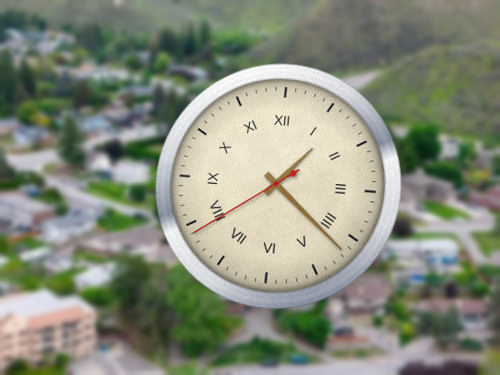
1.21.39
